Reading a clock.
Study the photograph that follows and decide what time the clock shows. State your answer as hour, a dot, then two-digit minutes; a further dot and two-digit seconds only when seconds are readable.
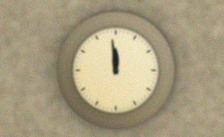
11.59
